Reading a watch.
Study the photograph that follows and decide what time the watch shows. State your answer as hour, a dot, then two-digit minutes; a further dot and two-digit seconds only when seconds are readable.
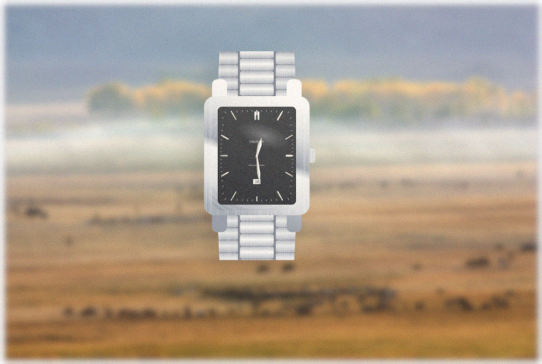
12.29
